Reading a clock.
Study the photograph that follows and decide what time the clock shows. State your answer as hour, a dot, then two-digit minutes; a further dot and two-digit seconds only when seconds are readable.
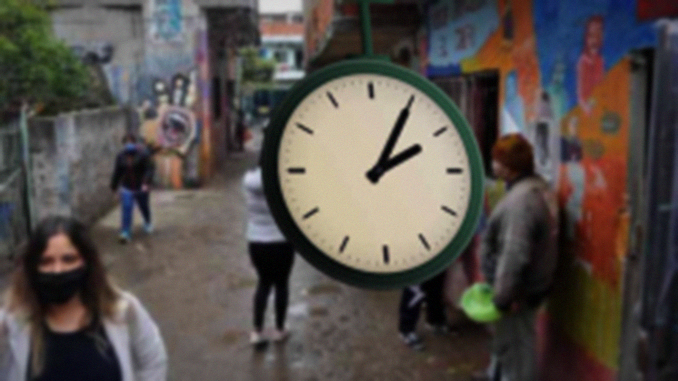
2.05
